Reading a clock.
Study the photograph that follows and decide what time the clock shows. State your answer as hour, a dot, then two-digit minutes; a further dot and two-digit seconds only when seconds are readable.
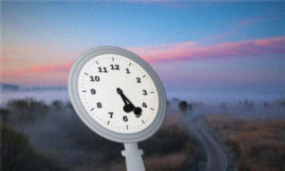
5.24
